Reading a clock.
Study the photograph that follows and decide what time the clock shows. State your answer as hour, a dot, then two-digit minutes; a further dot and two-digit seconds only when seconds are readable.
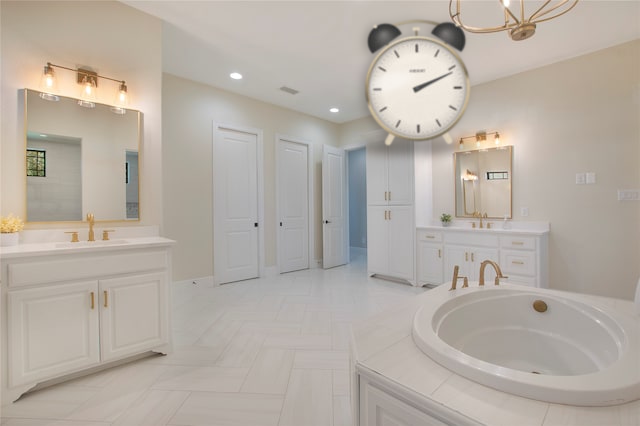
2.11
